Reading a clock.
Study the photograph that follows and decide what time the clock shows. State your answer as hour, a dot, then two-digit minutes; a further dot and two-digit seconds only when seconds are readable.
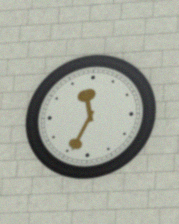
11.34
